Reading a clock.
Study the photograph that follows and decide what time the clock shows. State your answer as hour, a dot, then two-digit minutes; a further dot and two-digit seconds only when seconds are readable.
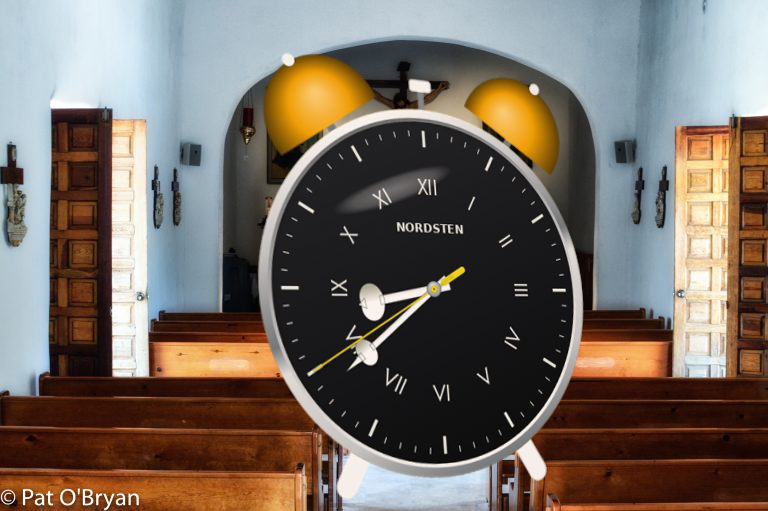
8.38.40
